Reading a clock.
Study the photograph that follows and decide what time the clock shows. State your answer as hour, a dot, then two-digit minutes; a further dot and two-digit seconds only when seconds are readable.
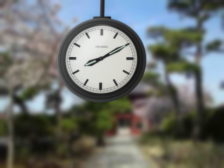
8.10
